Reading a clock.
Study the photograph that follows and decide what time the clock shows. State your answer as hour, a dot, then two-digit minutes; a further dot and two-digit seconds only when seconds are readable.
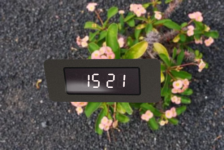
15.21
